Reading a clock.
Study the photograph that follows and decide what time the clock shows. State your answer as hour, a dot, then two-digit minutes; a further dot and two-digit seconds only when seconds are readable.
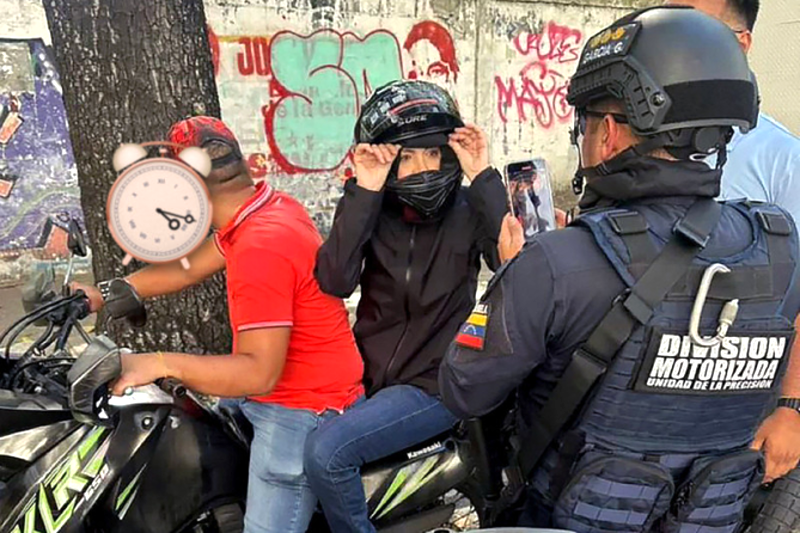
4.17
